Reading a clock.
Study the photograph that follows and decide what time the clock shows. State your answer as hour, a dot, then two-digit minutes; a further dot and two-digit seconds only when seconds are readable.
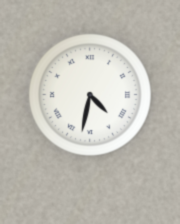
4.32
